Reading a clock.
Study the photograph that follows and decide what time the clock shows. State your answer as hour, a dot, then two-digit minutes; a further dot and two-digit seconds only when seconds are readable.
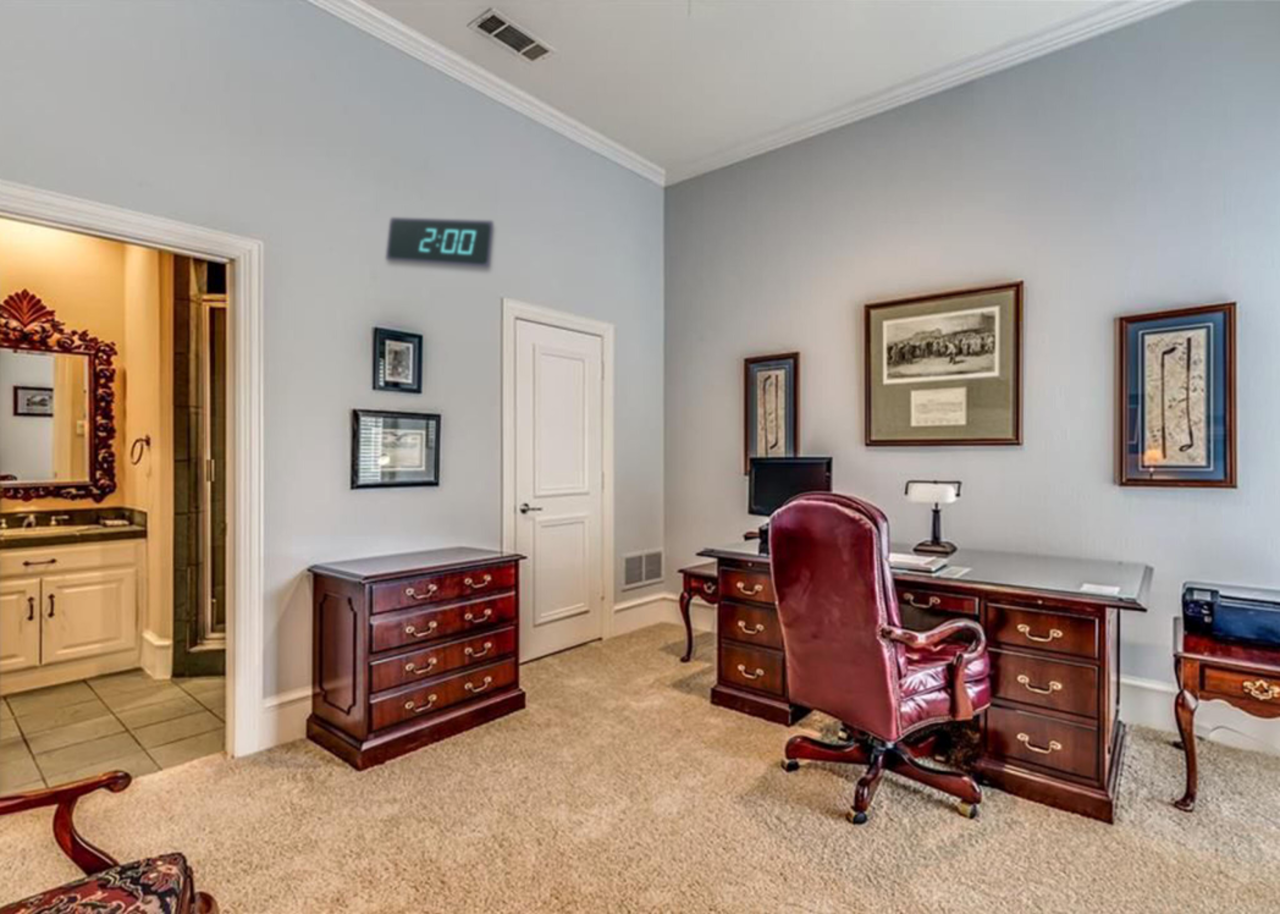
2.00
